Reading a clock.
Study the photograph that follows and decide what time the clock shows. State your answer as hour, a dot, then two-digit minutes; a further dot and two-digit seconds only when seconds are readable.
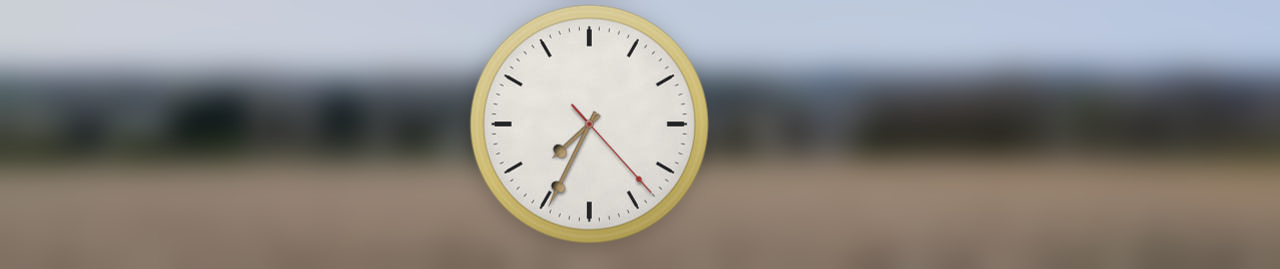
7.34.23
